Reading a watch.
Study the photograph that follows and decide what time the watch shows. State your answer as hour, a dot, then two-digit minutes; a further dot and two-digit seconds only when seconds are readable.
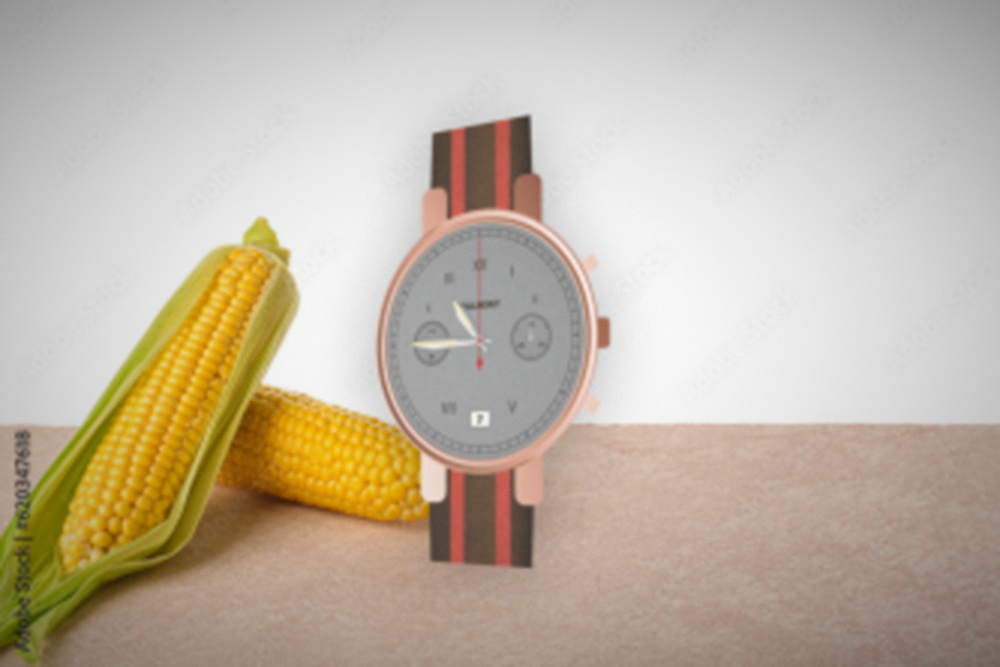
10.45
